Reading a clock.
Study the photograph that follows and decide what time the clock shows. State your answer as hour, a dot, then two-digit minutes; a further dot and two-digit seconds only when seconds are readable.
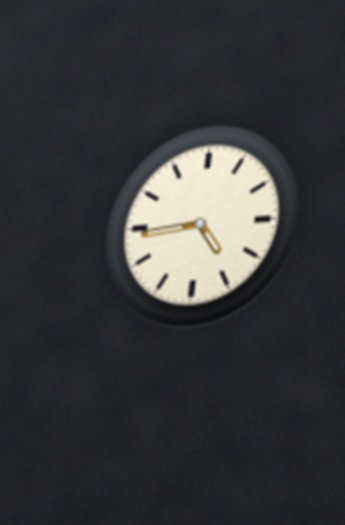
4.44
